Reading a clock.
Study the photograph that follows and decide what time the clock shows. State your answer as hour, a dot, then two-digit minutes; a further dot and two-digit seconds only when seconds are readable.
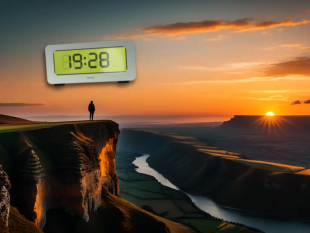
19.28
